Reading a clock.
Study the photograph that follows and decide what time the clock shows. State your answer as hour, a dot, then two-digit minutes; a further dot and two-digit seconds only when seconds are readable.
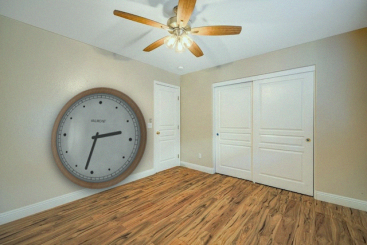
2.32
